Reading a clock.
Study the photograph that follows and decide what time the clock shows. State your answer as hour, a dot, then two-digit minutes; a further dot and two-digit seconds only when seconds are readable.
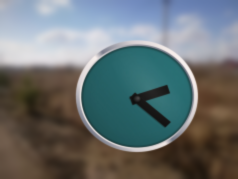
2.22
